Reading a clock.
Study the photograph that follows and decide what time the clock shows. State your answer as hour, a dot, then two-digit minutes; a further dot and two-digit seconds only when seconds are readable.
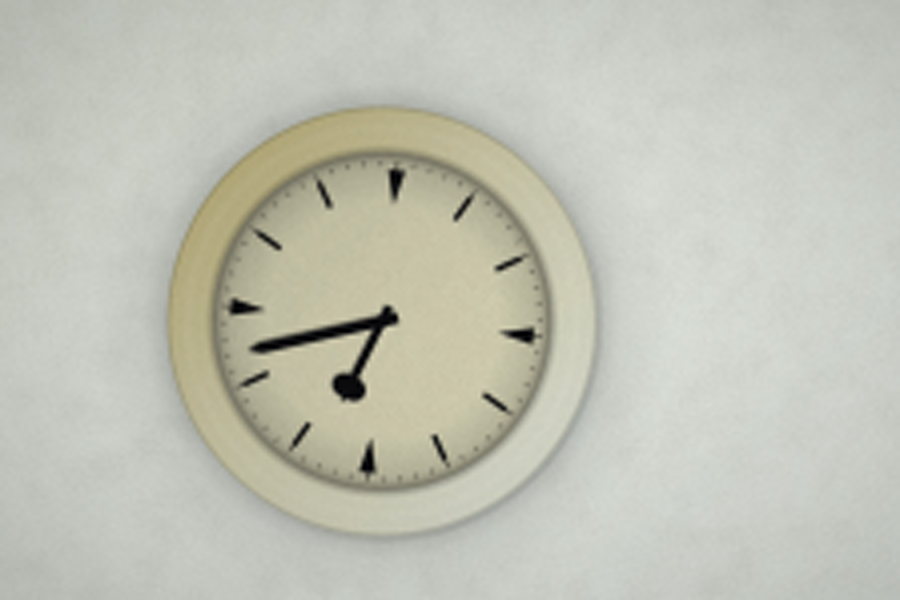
6.42
